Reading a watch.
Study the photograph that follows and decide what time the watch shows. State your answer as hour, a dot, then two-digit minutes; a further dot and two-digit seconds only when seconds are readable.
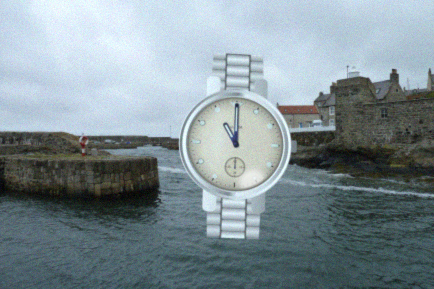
11.00
